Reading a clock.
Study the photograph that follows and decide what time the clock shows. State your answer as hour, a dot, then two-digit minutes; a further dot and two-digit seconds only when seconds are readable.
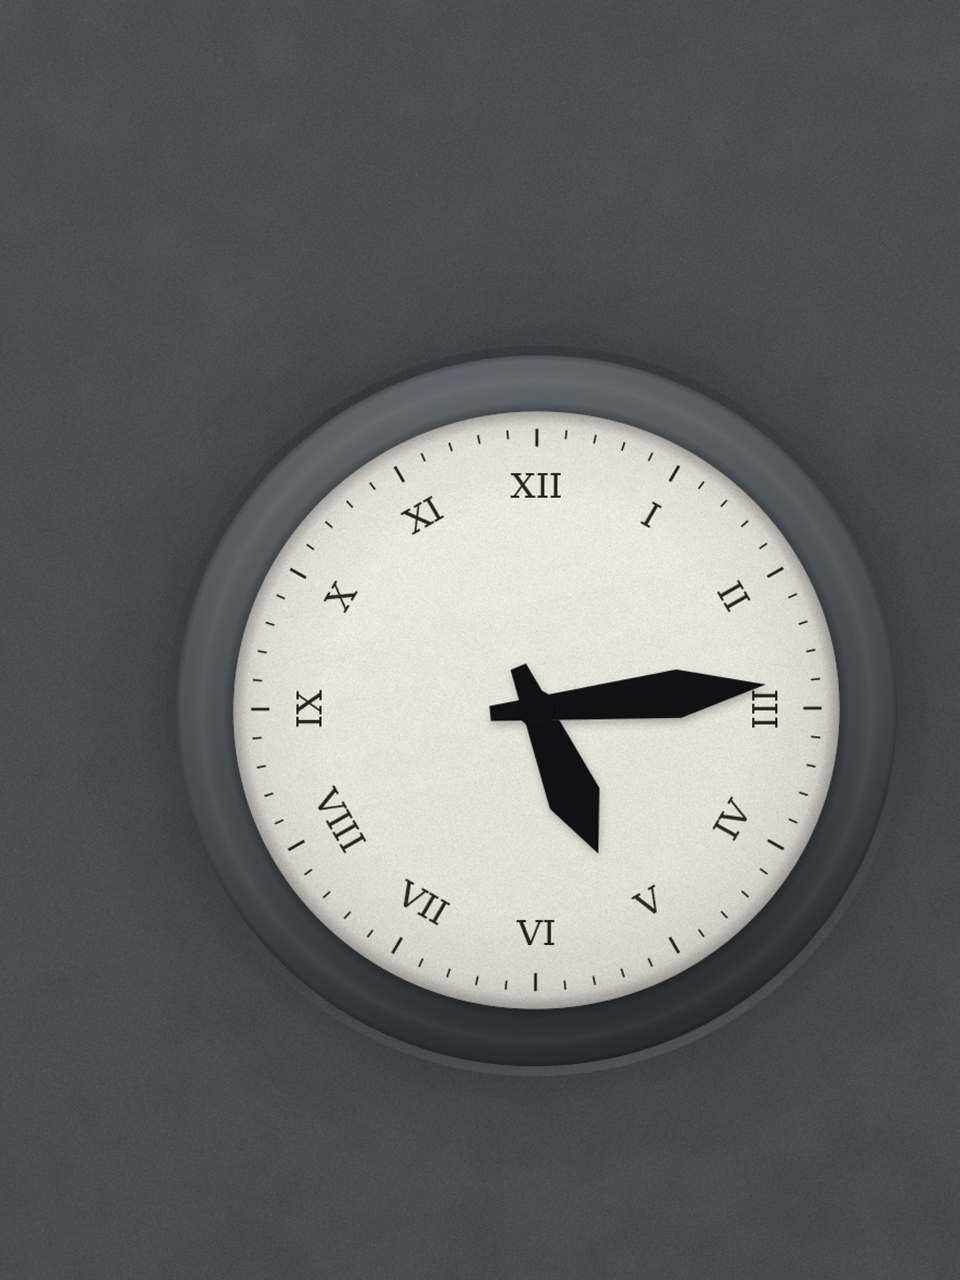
5.14
